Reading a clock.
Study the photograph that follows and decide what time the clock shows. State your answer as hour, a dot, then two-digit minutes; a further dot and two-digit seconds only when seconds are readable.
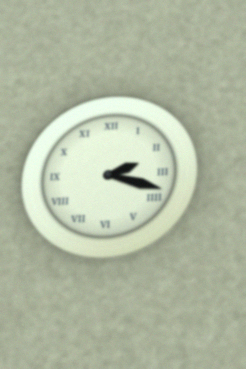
2.18
